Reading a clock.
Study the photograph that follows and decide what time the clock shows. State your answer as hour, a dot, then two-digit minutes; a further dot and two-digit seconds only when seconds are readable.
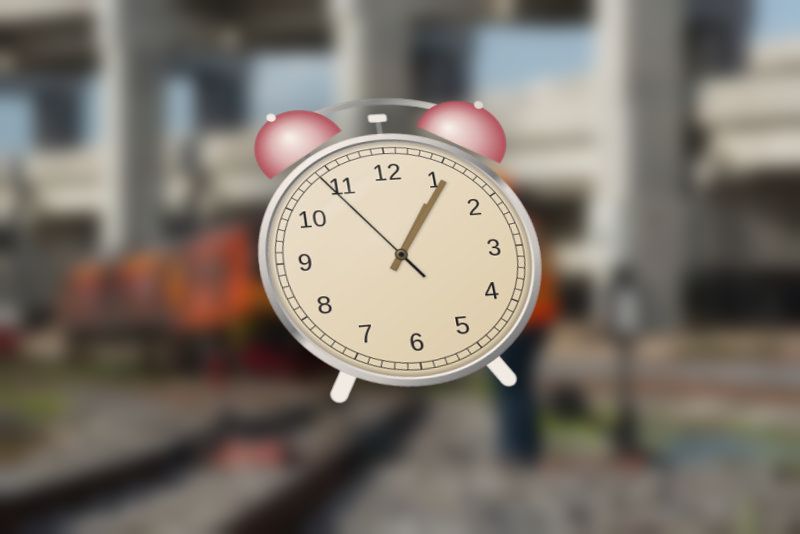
1.05.54
